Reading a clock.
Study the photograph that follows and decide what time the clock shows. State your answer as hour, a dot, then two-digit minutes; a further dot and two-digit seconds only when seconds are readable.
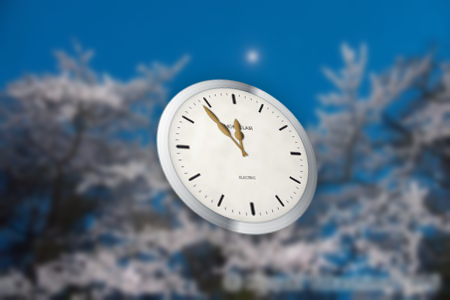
11.54
